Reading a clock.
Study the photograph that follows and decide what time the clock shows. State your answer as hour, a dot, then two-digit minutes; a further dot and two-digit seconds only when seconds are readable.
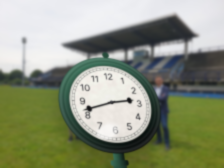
2.42
